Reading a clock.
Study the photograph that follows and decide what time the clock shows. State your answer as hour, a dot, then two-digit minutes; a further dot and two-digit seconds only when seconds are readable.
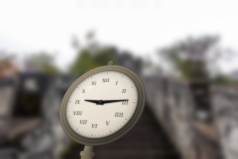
9.14
